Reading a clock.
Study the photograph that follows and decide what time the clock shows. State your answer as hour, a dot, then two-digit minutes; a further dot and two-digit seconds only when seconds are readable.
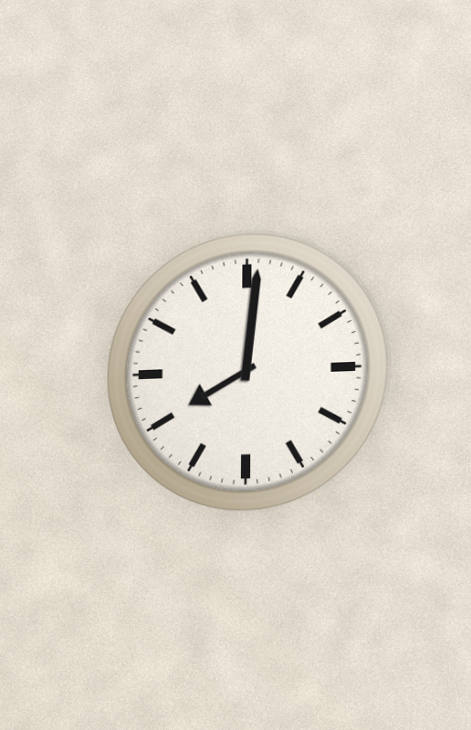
8.01
